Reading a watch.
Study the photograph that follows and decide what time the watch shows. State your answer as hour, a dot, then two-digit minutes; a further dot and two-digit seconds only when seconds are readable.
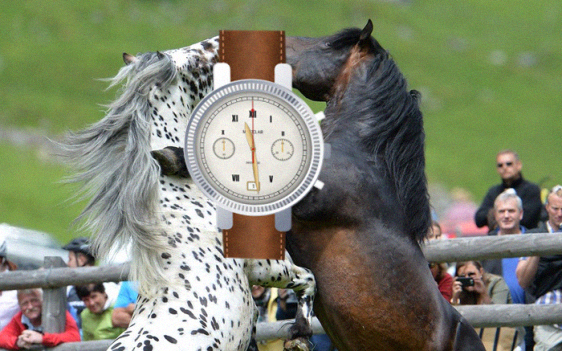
11.29
